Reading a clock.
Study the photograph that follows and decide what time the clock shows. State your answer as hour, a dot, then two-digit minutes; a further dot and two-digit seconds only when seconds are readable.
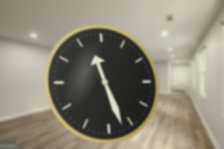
11.27
